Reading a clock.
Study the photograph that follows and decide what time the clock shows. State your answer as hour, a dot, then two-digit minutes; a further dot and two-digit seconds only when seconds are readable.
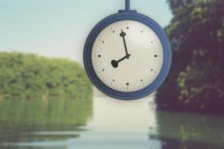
7.58
